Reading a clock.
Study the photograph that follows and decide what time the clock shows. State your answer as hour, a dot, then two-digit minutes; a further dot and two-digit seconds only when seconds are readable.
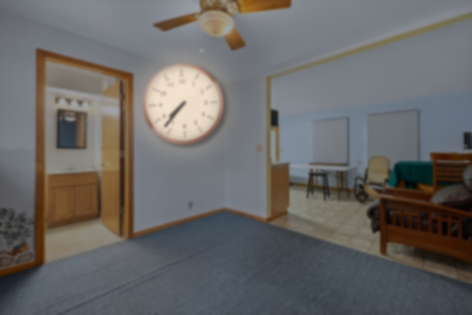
7.37
